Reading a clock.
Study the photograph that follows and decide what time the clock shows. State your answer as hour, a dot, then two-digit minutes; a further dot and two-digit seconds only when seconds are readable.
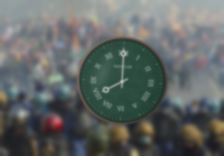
8.00
